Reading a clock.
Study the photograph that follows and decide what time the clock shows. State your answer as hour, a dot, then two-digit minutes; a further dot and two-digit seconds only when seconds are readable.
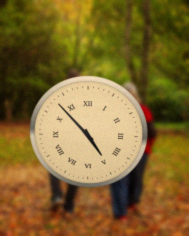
4.53
